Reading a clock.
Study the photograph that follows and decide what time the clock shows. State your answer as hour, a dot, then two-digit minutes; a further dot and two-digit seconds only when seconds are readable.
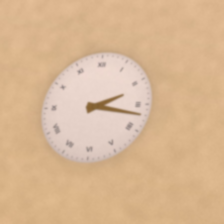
2.17
